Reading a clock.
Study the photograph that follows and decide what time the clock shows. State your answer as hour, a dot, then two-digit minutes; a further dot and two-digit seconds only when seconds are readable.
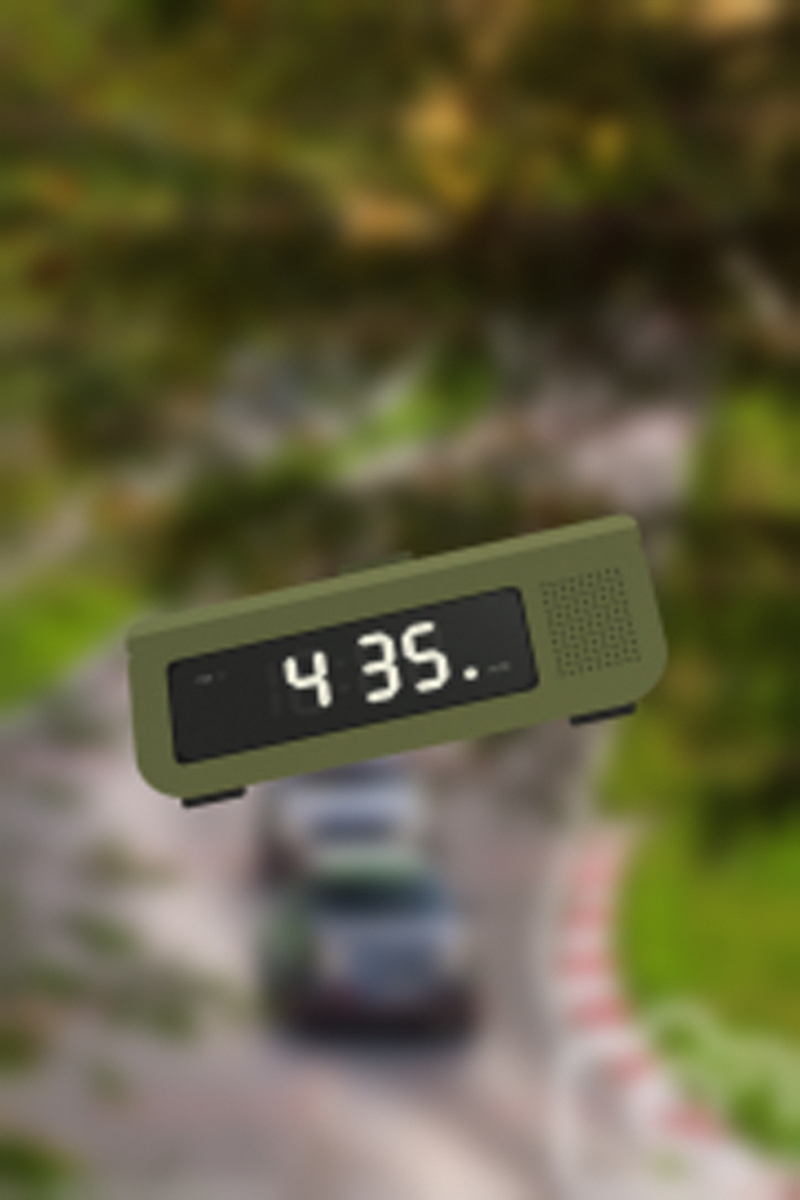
4.35
